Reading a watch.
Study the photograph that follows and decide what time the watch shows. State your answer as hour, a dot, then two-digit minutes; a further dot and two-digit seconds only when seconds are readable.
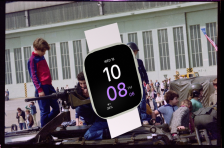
10.08
